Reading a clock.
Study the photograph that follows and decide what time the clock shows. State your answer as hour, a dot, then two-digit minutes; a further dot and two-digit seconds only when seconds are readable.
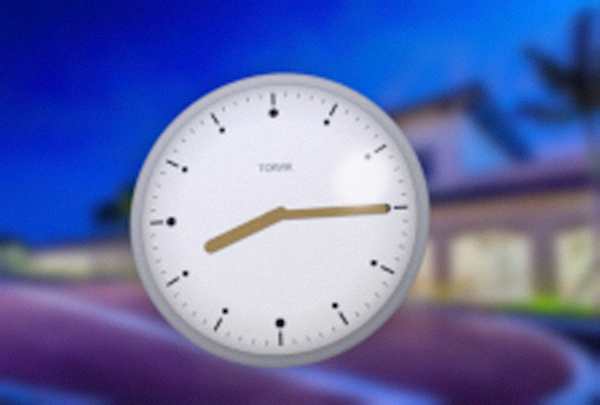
8.15
